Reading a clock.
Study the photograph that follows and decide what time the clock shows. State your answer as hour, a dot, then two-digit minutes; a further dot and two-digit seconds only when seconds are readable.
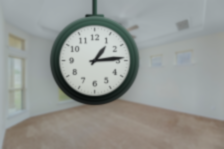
1.14
